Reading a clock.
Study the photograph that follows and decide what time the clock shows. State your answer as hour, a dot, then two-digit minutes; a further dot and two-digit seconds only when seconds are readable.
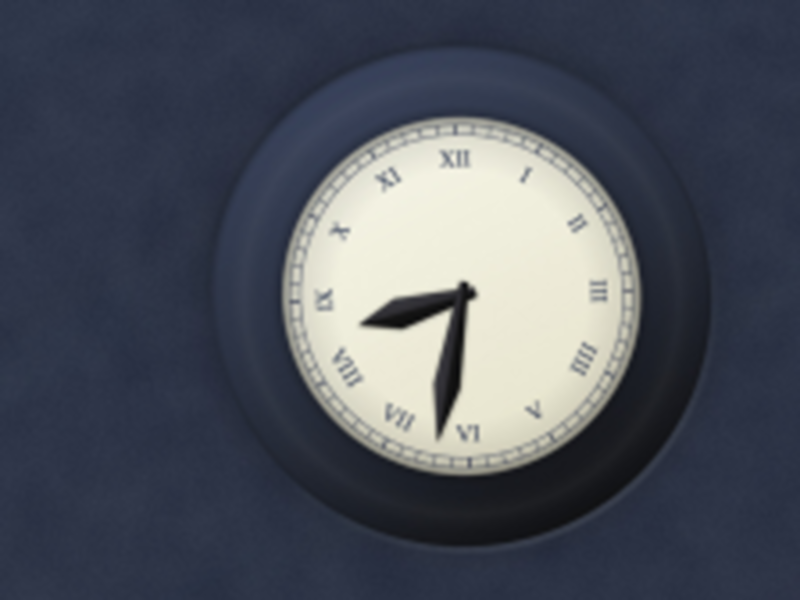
8.32
